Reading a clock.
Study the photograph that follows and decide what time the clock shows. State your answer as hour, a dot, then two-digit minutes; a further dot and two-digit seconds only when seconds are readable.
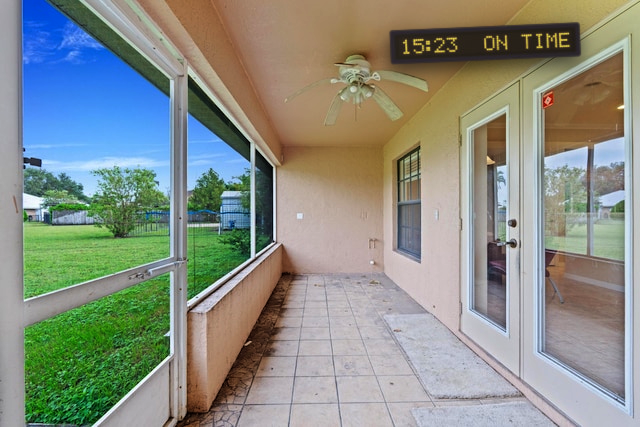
15.23
